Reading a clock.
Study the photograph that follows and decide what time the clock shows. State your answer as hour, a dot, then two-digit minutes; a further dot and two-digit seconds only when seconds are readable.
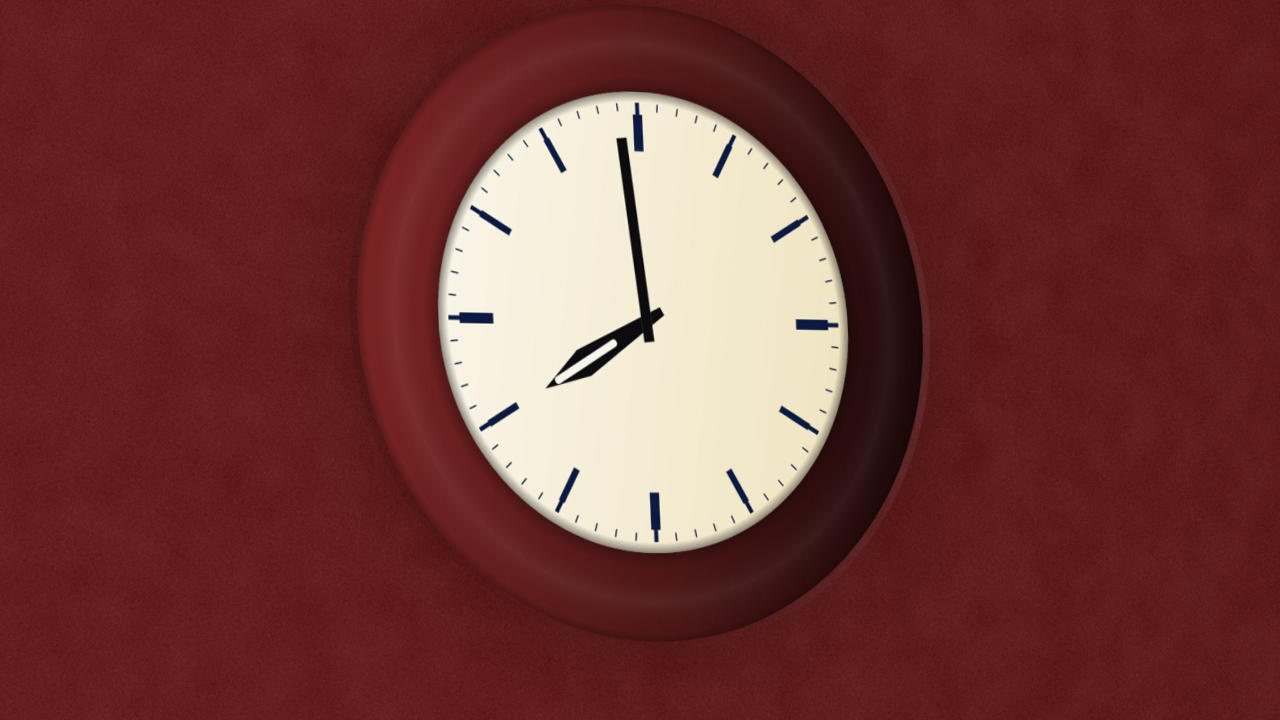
7.59
